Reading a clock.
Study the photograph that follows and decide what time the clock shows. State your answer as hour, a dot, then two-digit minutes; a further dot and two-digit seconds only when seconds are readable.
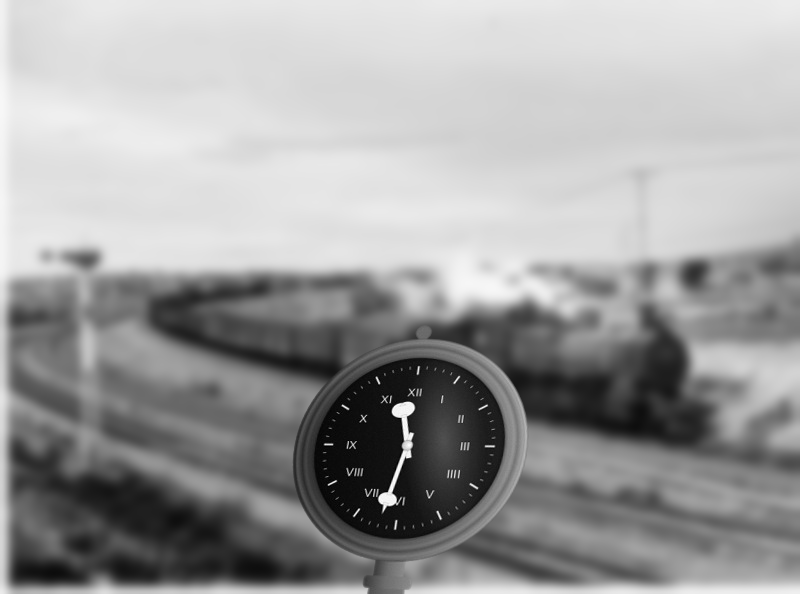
11.32
